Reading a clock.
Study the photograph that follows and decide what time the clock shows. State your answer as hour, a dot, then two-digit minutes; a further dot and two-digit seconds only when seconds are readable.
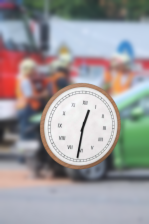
12.31
